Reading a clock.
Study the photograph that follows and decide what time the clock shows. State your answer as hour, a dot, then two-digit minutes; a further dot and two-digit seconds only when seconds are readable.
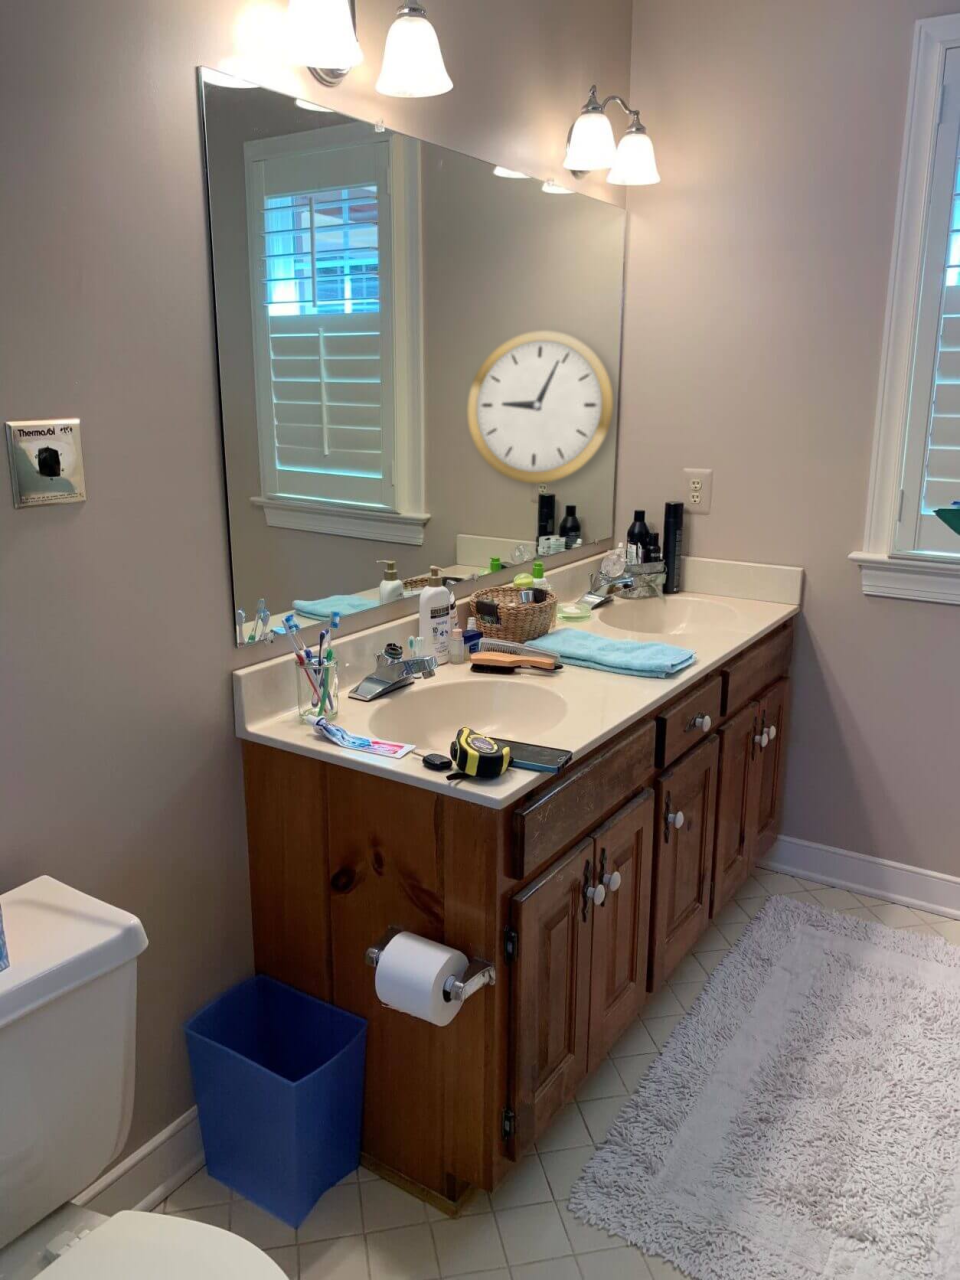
9.04
